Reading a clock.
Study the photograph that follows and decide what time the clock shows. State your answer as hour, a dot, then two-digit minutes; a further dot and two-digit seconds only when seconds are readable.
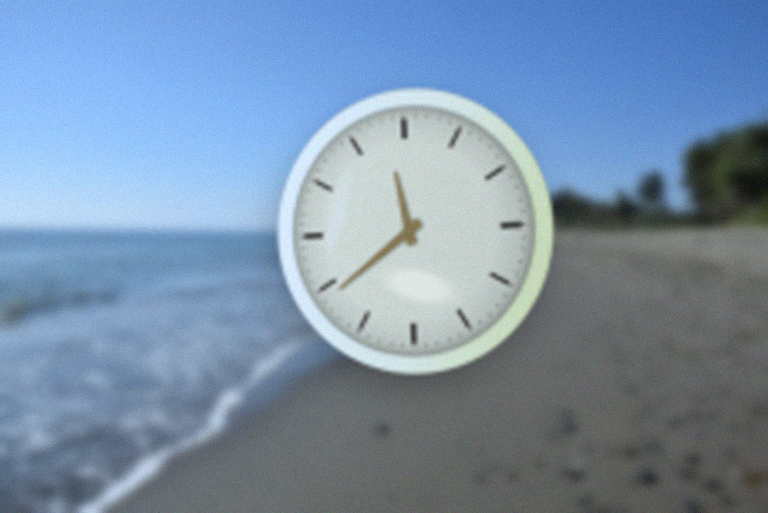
11.39
